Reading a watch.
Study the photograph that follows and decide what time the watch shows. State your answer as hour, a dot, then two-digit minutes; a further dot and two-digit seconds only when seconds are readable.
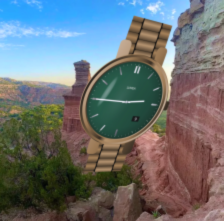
2.45
